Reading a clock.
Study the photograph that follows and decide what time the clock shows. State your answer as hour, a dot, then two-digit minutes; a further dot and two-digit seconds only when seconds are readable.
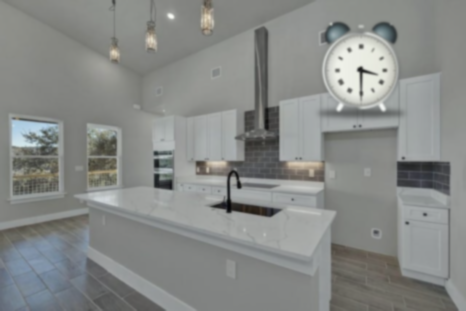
3.30
